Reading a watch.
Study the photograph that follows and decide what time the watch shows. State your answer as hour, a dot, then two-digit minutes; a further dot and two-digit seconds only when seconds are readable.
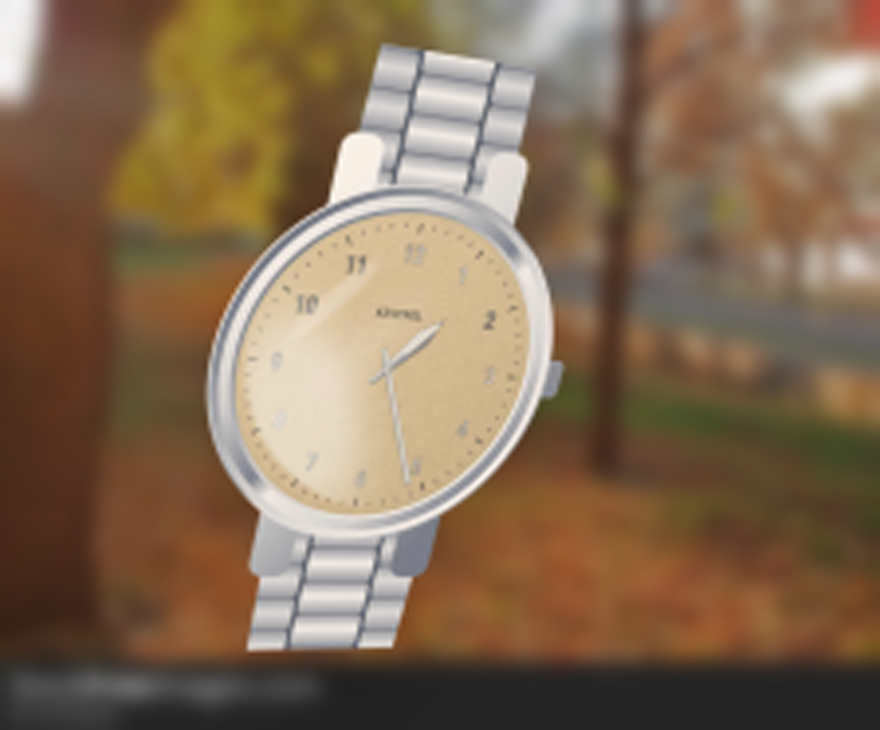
1.26
